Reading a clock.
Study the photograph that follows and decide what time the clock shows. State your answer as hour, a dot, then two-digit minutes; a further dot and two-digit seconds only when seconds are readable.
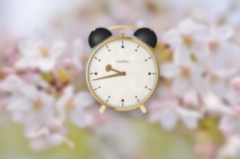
9.43
